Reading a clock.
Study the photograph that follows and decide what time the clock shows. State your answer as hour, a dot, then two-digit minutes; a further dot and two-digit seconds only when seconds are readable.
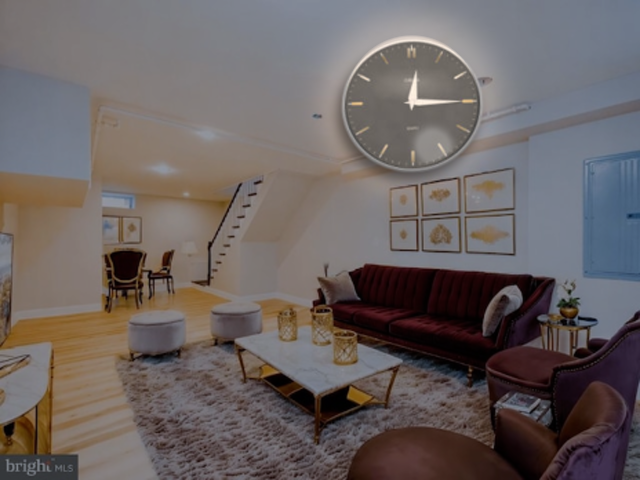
12.15
